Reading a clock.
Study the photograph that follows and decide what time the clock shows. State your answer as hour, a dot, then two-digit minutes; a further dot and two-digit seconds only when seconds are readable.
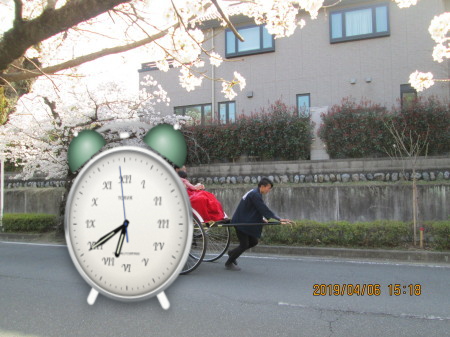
6.39.59
